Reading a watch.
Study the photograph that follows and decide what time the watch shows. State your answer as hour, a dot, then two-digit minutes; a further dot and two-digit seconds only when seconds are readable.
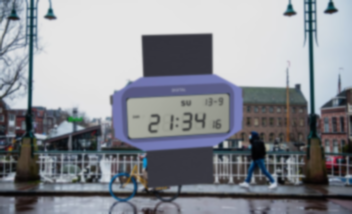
21.34
